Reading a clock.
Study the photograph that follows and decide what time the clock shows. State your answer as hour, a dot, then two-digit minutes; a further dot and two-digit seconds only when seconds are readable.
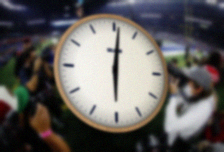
6.01
